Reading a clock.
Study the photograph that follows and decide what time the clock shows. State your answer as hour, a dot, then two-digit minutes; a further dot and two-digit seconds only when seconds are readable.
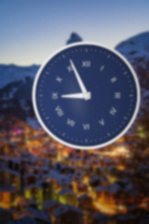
8.56
